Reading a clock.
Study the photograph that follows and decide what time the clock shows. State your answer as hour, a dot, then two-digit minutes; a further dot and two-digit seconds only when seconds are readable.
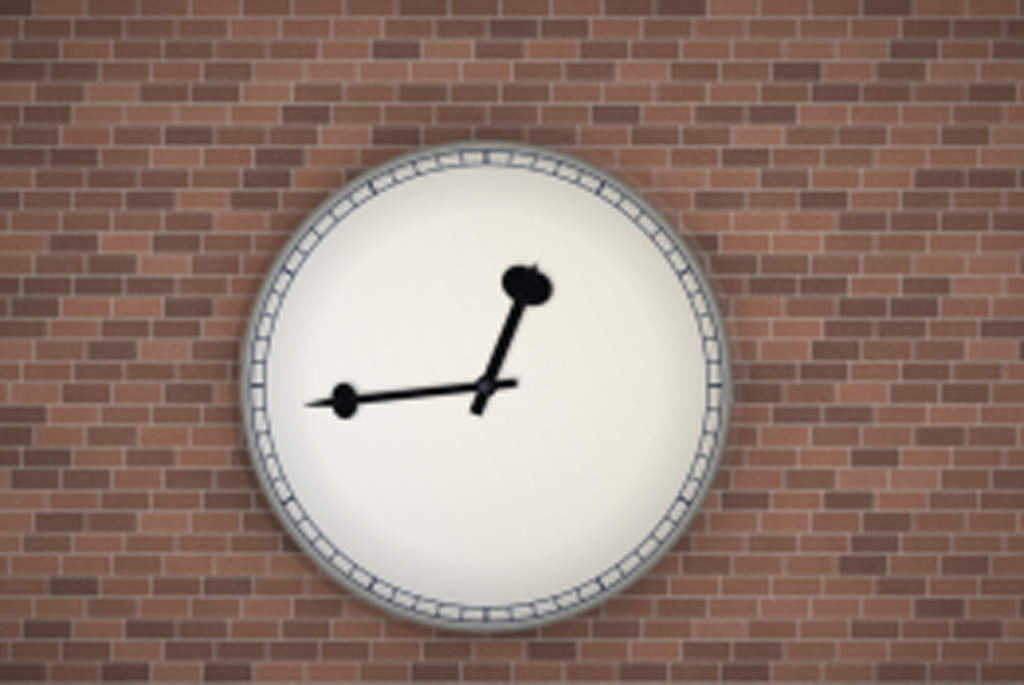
12.44
